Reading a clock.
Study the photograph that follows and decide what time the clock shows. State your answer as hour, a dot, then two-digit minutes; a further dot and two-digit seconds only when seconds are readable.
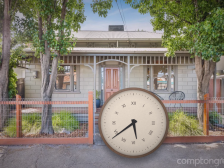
5.39
